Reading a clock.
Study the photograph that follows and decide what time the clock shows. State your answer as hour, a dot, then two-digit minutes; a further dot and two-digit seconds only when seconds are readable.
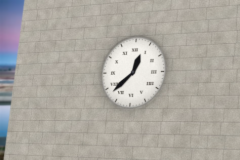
12.38
